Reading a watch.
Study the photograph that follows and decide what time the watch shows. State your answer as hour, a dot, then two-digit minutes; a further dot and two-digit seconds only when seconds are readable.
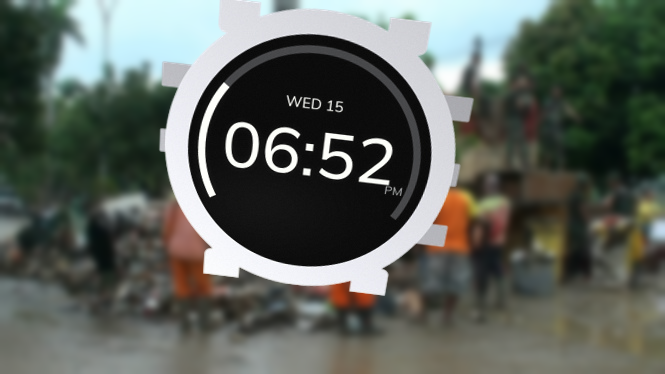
6.52
